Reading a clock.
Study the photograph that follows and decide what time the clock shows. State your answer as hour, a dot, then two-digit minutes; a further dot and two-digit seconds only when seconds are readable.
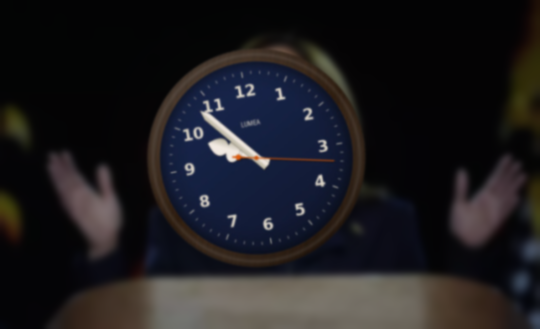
9.53.17
